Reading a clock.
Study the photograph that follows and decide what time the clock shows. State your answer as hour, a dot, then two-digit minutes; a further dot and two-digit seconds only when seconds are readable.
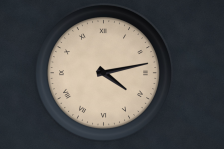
4.13
